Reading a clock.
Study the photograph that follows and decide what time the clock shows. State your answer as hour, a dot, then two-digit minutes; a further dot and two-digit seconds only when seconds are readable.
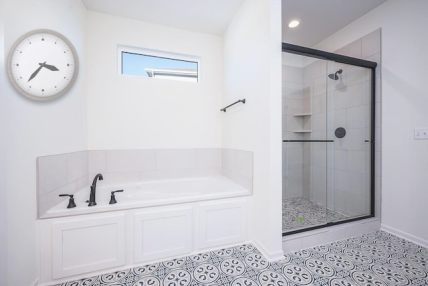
3.37
